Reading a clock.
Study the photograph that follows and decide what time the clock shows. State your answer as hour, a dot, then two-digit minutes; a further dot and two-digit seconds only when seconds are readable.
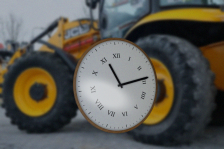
11.14
